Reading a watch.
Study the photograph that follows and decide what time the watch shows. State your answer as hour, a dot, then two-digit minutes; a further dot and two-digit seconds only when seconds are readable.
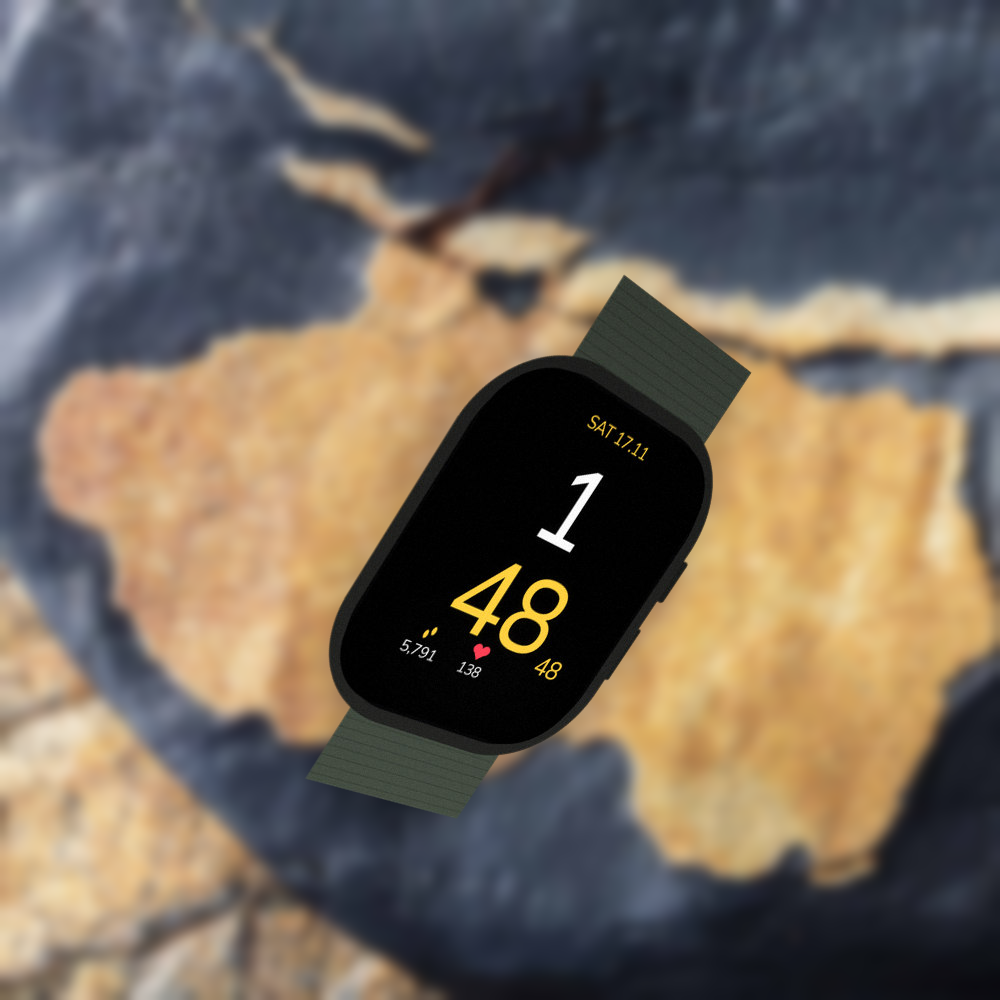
1.48.48
